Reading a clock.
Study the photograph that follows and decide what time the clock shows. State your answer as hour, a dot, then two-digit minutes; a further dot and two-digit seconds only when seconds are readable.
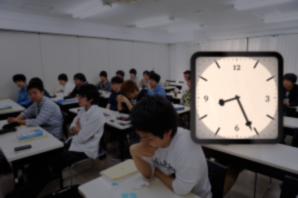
8.26
